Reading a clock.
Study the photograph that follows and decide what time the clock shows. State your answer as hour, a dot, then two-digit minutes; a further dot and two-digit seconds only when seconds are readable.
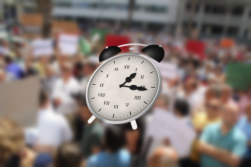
1.16
